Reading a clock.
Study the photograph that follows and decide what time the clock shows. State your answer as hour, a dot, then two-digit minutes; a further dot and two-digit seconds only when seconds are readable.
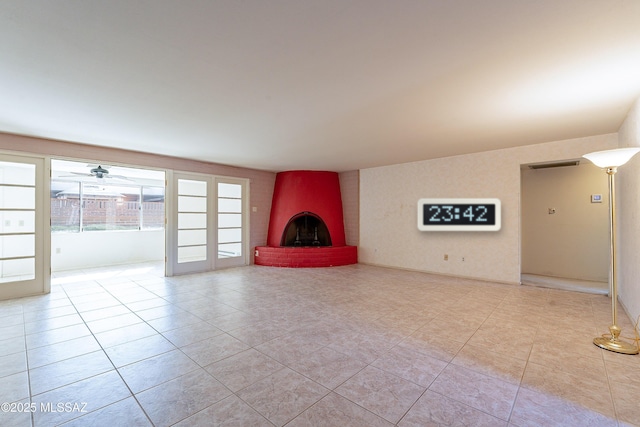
23.42
